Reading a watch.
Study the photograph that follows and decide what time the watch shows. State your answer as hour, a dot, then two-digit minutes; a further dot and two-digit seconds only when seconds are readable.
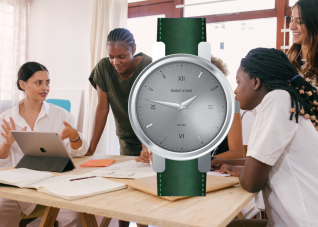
1.47
